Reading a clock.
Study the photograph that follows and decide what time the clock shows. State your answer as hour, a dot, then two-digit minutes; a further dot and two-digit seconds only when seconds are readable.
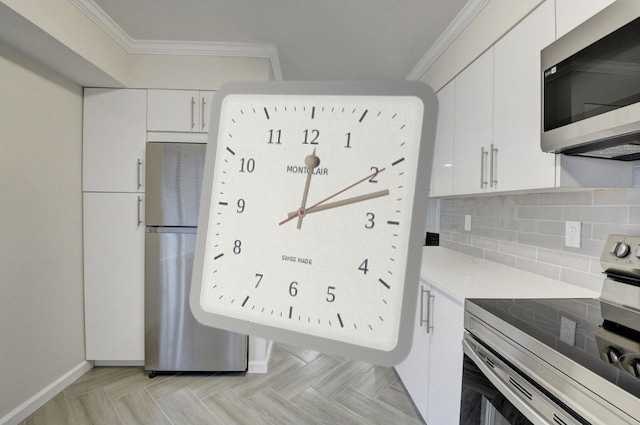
12.12.10
